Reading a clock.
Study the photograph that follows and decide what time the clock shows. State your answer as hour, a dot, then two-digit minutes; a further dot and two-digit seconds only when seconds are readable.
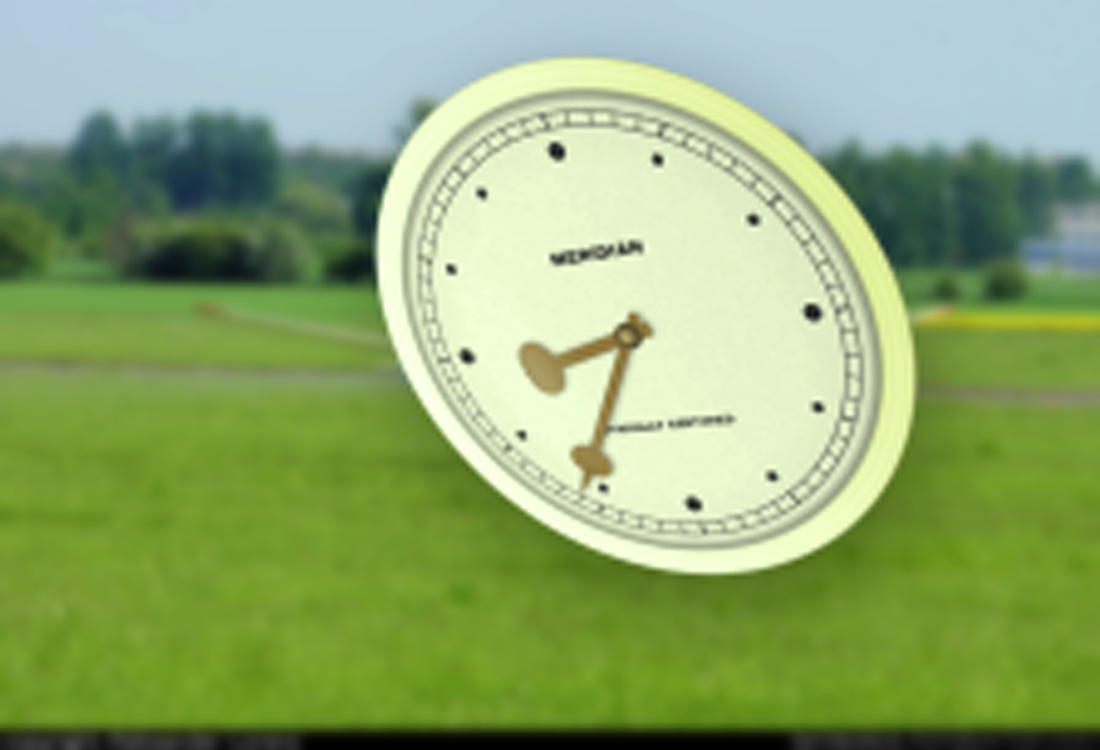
8.36
